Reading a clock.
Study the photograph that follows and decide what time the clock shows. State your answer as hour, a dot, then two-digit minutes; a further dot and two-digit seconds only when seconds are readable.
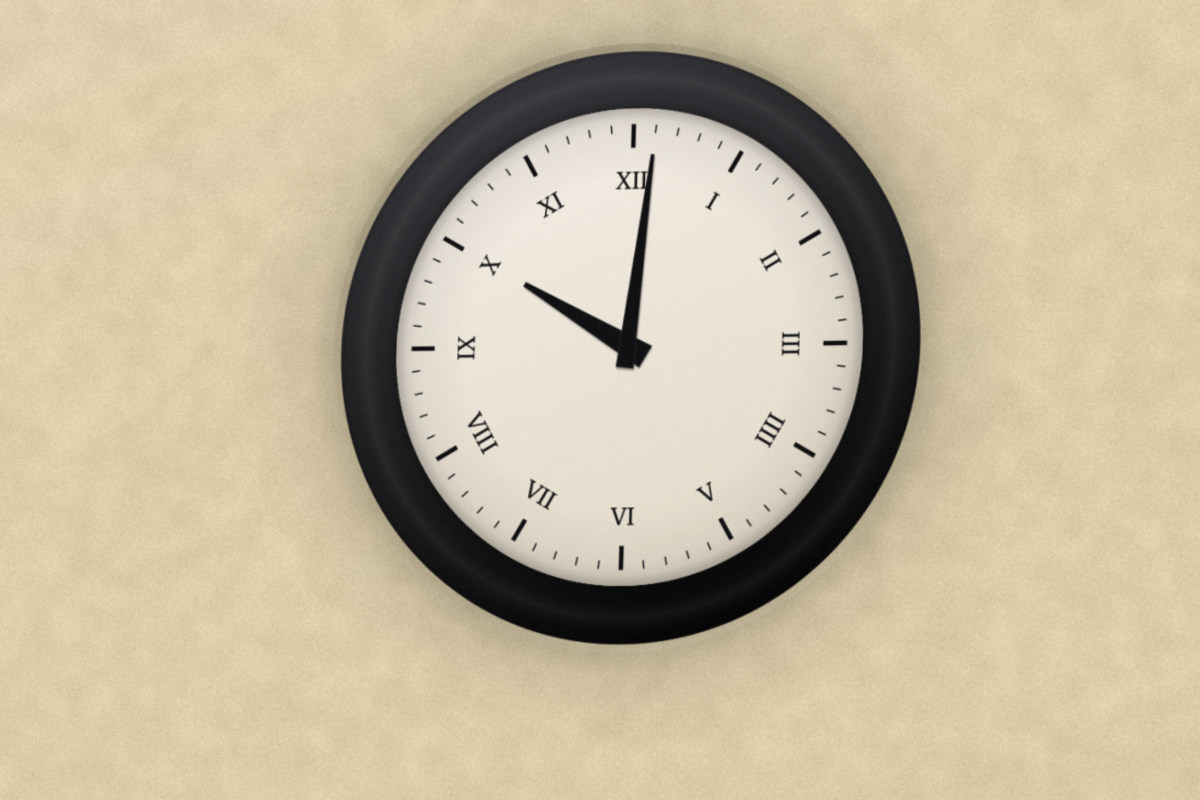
10.01
